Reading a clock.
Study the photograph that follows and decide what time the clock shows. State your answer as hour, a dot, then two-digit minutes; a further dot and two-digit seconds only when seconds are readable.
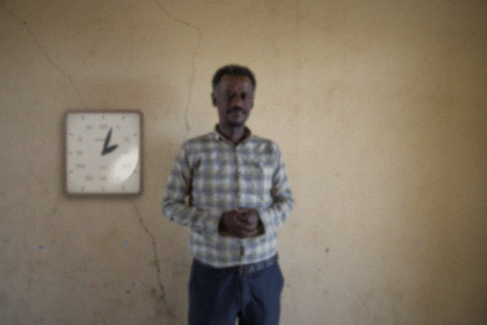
2.03
